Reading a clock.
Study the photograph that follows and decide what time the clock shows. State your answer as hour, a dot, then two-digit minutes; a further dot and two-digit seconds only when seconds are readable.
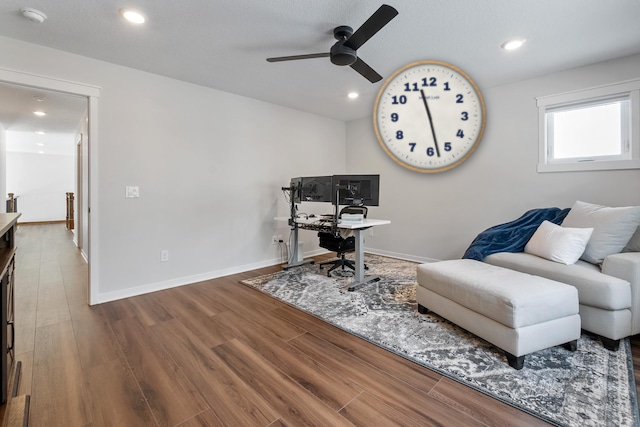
11.28
